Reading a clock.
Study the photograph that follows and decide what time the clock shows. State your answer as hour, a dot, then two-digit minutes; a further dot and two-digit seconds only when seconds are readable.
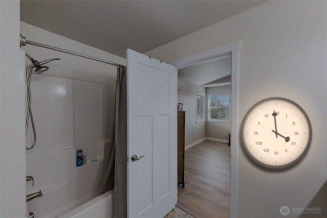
3.59
